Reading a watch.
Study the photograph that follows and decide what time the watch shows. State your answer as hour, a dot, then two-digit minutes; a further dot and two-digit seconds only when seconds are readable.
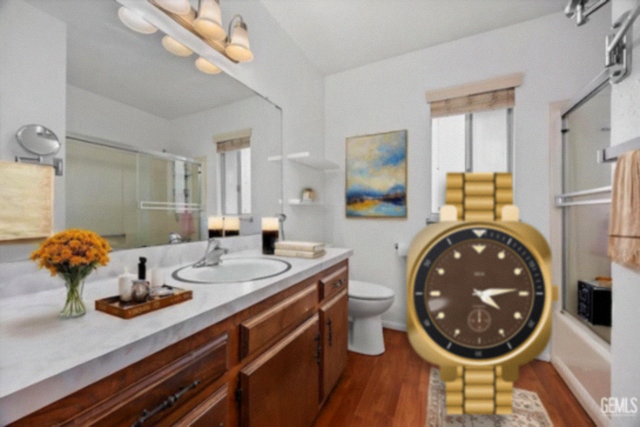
4.14
